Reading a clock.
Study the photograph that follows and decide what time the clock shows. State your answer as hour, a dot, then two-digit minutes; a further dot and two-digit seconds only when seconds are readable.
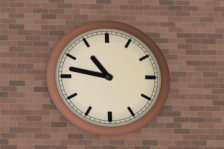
10.47
